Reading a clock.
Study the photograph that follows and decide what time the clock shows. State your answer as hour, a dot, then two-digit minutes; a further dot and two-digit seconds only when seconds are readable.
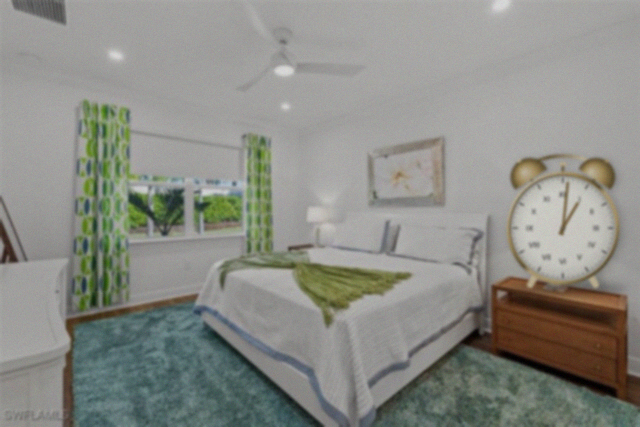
1.01
